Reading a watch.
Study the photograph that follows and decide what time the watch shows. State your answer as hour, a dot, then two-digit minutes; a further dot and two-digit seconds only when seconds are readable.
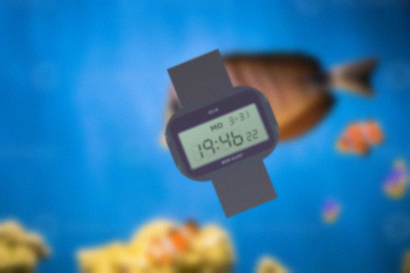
19.46
